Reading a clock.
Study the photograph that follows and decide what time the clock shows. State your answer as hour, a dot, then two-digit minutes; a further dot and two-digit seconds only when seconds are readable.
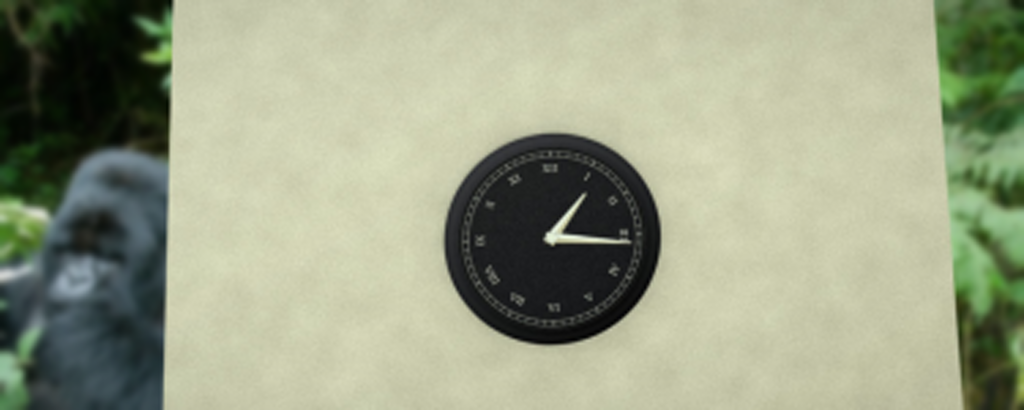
1.16
